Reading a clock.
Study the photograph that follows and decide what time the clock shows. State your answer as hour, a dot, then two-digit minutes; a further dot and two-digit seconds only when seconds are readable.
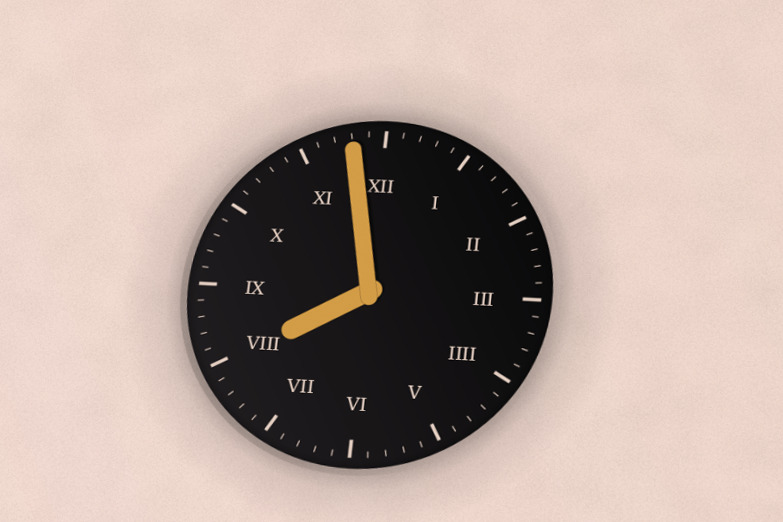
7.58
